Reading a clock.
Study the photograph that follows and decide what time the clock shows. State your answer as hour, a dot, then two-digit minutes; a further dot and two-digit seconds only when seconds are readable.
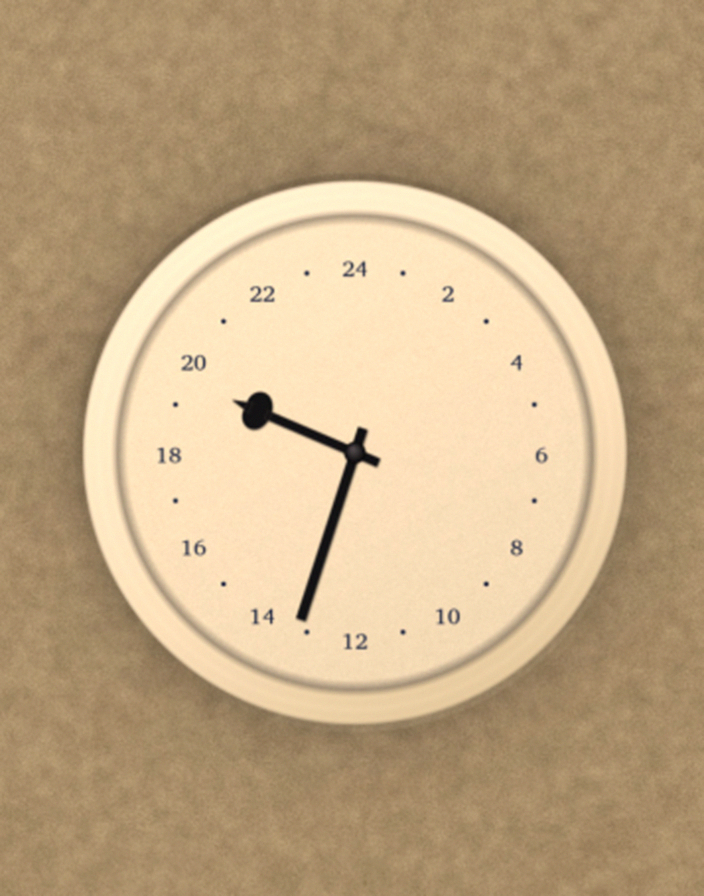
19.33
